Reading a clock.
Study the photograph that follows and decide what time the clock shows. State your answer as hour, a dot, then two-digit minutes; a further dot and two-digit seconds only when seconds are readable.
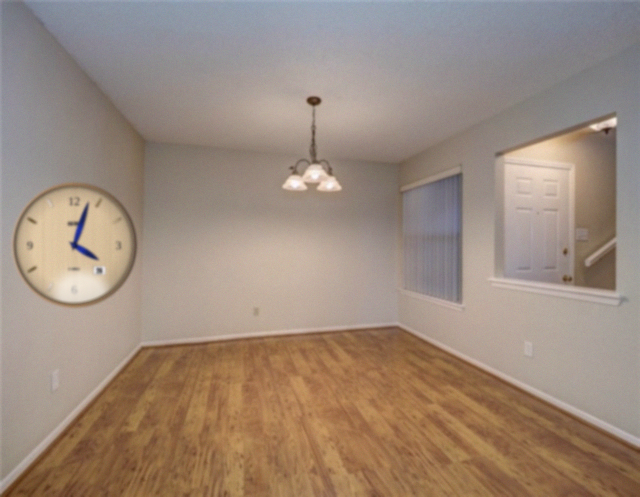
4.03
